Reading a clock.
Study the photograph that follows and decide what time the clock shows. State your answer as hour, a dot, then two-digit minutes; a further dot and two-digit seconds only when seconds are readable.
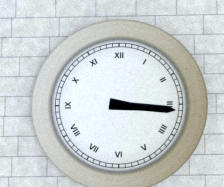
3.16
